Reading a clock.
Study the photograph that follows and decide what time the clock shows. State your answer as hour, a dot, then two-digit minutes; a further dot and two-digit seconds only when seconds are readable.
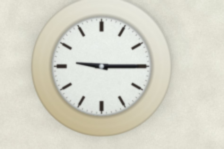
9.15
